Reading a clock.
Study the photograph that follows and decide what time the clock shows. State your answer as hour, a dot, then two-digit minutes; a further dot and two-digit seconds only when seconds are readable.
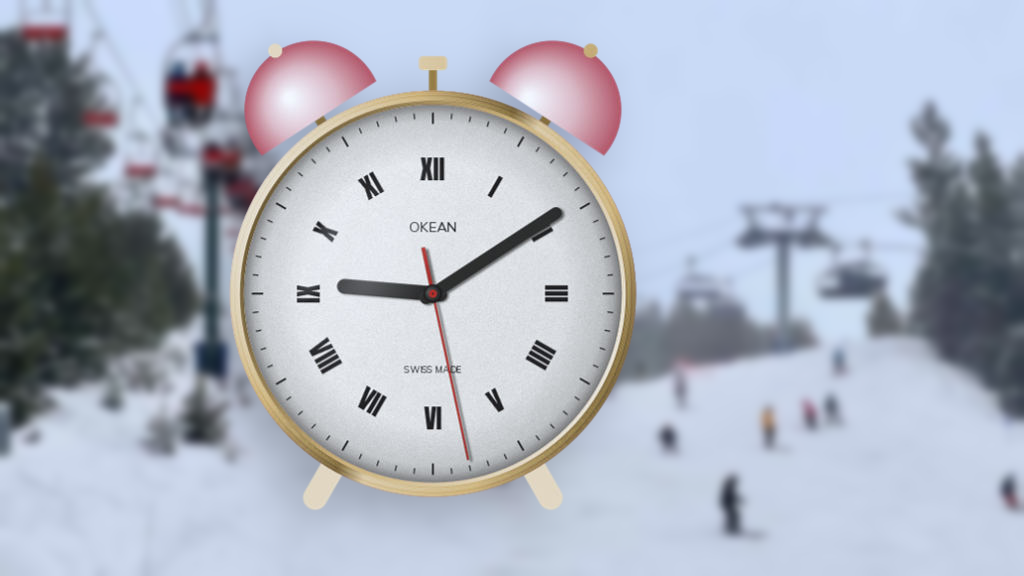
9.09.28
